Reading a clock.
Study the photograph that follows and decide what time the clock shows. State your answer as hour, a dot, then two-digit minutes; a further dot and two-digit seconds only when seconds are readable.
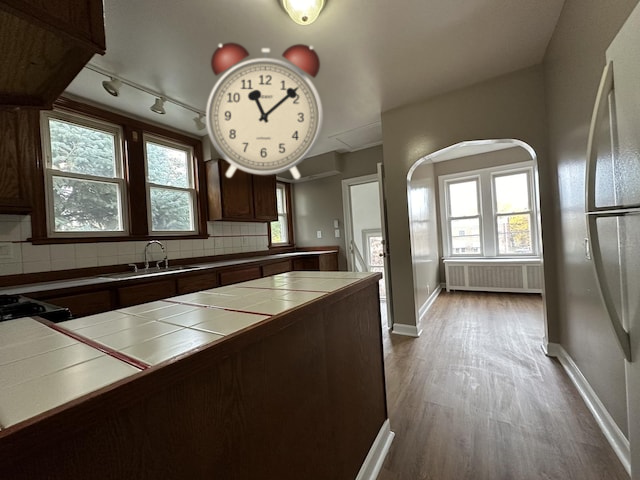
11.08
